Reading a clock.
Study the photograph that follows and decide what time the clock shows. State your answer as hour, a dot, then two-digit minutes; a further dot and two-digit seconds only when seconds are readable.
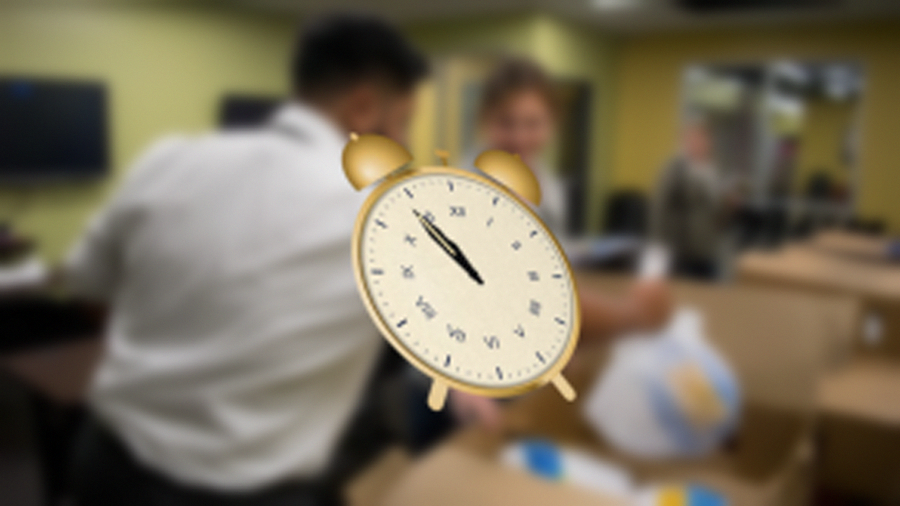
10.54
